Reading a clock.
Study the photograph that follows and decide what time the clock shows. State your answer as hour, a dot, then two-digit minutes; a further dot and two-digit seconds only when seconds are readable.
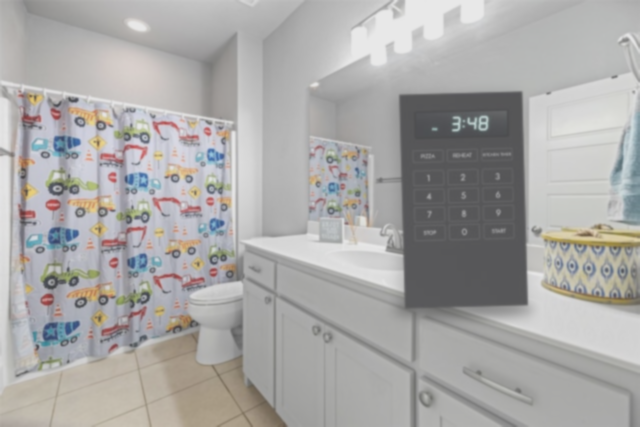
3.48
